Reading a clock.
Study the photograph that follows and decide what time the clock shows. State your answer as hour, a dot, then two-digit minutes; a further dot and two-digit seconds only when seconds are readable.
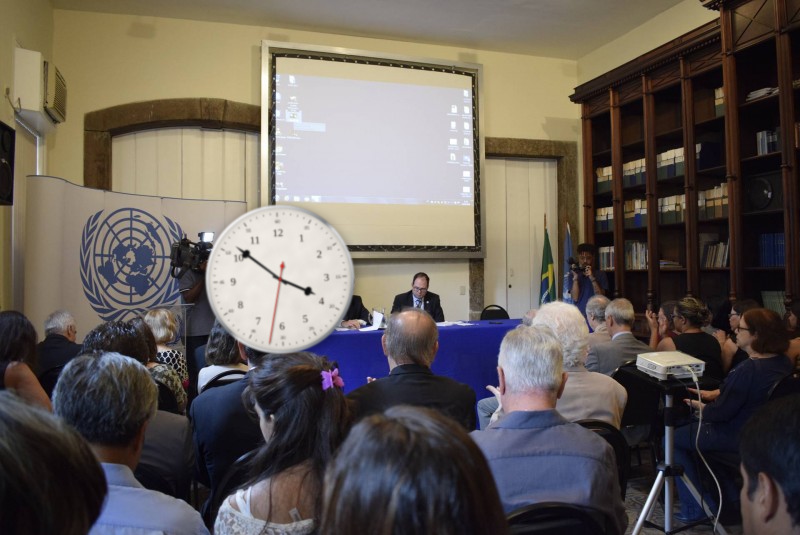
3.51.32
